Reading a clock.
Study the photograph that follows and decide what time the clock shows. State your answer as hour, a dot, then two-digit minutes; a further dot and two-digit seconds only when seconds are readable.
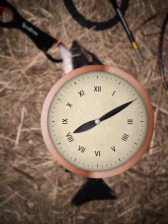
8.10
